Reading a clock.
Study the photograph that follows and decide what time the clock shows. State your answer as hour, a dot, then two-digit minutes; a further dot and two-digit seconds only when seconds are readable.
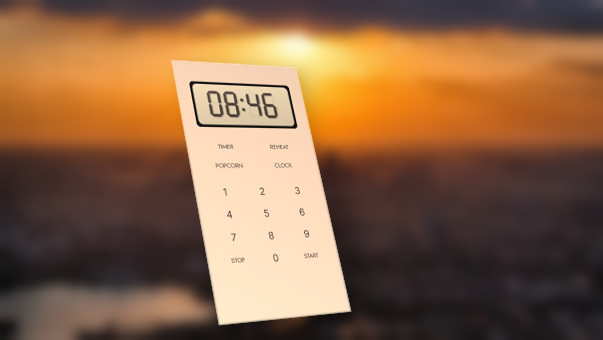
8.46
